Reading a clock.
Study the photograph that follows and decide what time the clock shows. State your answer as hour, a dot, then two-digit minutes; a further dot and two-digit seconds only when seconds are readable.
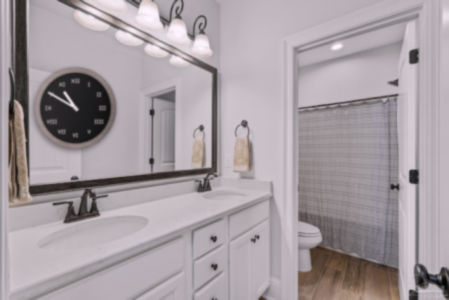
10.50
